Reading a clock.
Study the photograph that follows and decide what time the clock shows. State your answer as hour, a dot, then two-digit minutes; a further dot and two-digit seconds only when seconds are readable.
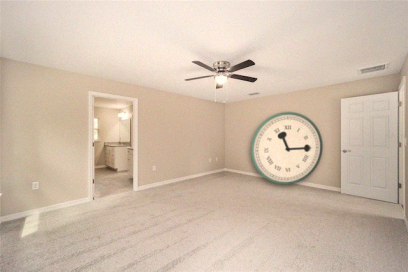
11.15
